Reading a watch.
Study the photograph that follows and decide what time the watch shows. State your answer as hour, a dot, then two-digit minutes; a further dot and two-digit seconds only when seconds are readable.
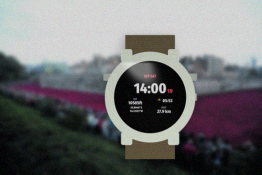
14.00
